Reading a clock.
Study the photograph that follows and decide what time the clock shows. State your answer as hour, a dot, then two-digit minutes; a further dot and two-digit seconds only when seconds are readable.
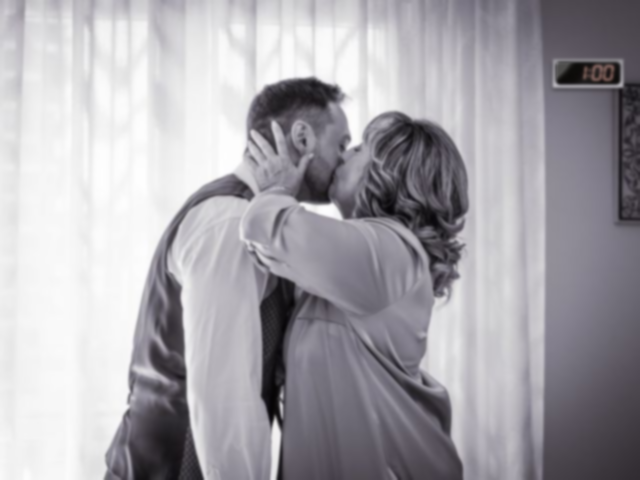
1.00
